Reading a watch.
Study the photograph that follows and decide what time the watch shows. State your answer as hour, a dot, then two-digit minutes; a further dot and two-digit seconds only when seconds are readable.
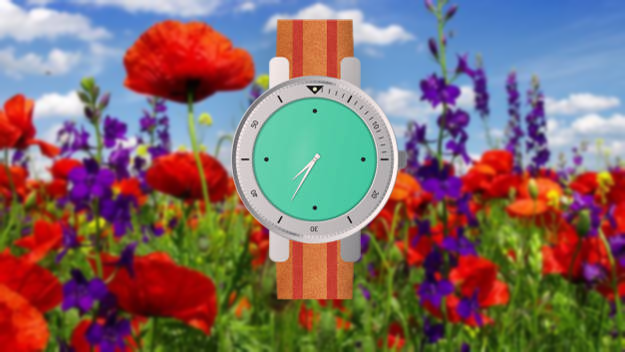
7.35
